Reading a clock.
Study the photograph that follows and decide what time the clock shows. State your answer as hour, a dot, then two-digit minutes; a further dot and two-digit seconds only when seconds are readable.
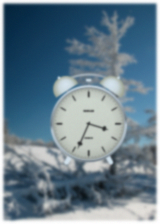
3.34
